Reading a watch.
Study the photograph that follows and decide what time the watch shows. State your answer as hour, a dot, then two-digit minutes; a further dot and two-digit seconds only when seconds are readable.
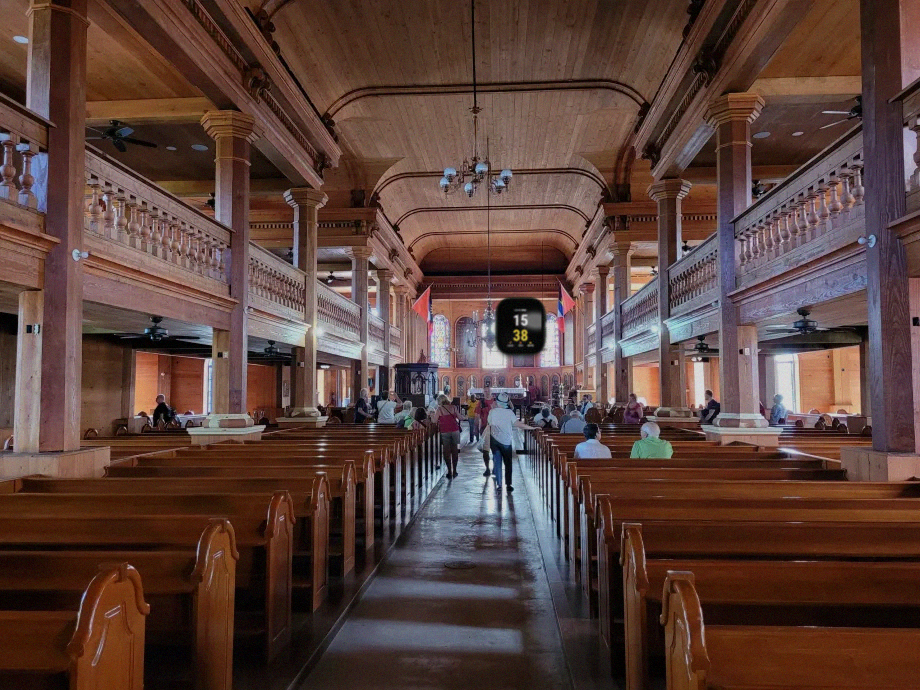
15.38
